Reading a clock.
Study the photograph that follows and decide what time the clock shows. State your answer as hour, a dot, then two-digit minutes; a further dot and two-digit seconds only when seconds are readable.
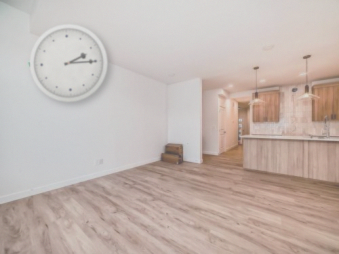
2.15
